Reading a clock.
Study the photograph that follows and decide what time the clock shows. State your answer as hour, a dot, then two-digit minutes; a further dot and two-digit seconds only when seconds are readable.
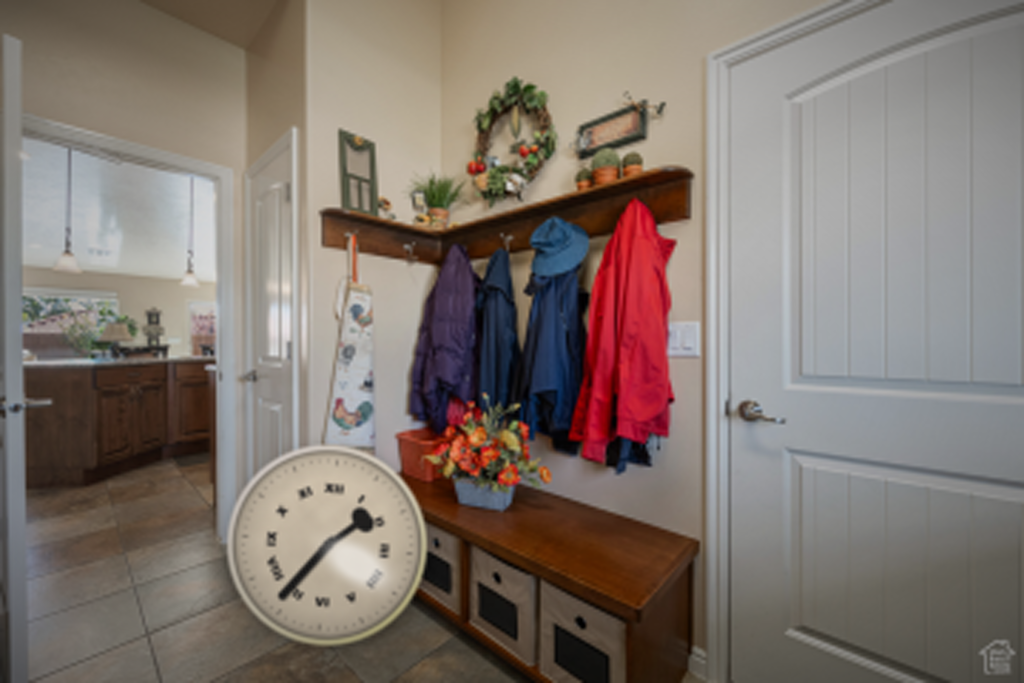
1.36
